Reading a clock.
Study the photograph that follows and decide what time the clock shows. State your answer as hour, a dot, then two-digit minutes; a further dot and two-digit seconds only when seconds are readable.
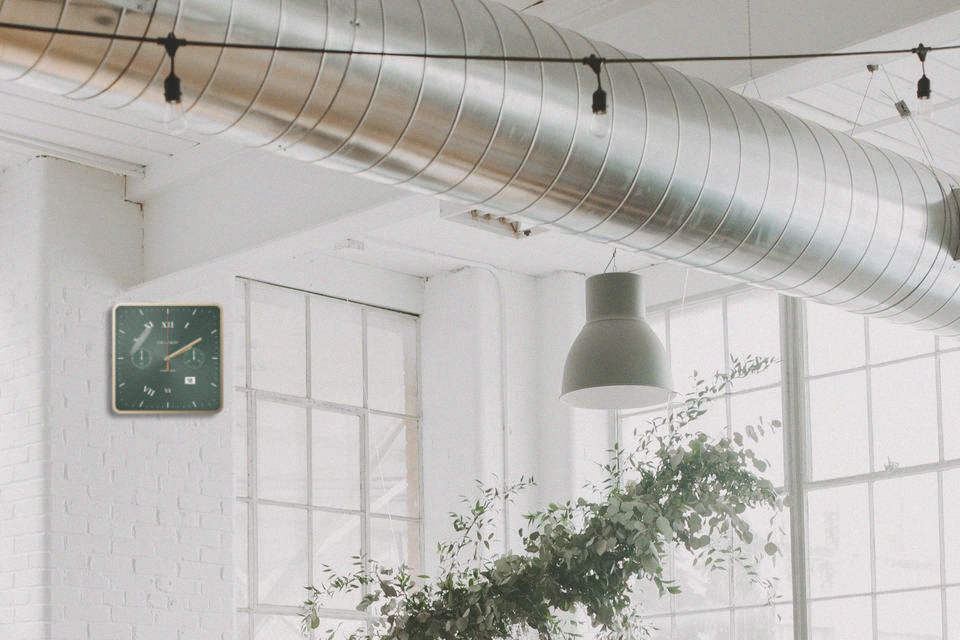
2.10
